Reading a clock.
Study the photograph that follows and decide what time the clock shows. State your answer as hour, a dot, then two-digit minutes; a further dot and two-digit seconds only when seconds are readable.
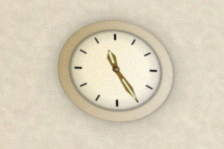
11.25
